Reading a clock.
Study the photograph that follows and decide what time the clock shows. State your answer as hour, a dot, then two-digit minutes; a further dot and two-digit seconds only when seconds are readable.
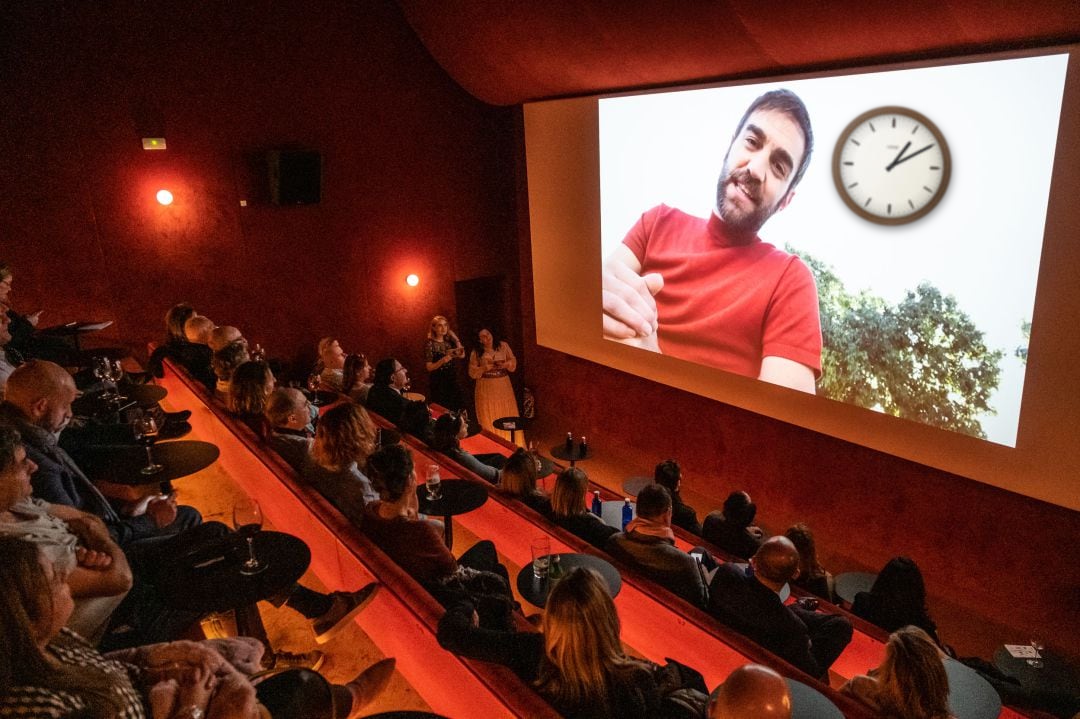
1.10
